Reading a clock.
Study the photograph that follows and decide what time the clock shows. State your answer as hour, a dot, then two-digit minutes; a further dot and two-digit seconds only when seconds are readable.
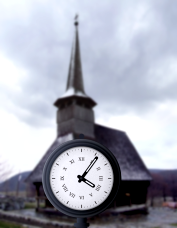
4.06
